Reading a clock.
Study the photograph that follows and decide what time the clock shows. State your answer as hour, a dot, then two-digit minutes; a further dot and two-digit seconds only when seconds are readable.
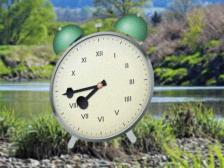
7.44
